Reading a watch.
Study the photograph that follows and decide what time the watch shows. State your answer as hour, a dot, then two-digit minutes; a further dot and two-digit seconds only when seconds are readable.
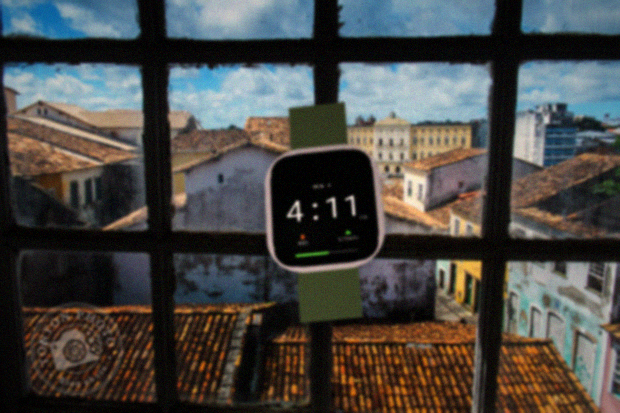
4.11
